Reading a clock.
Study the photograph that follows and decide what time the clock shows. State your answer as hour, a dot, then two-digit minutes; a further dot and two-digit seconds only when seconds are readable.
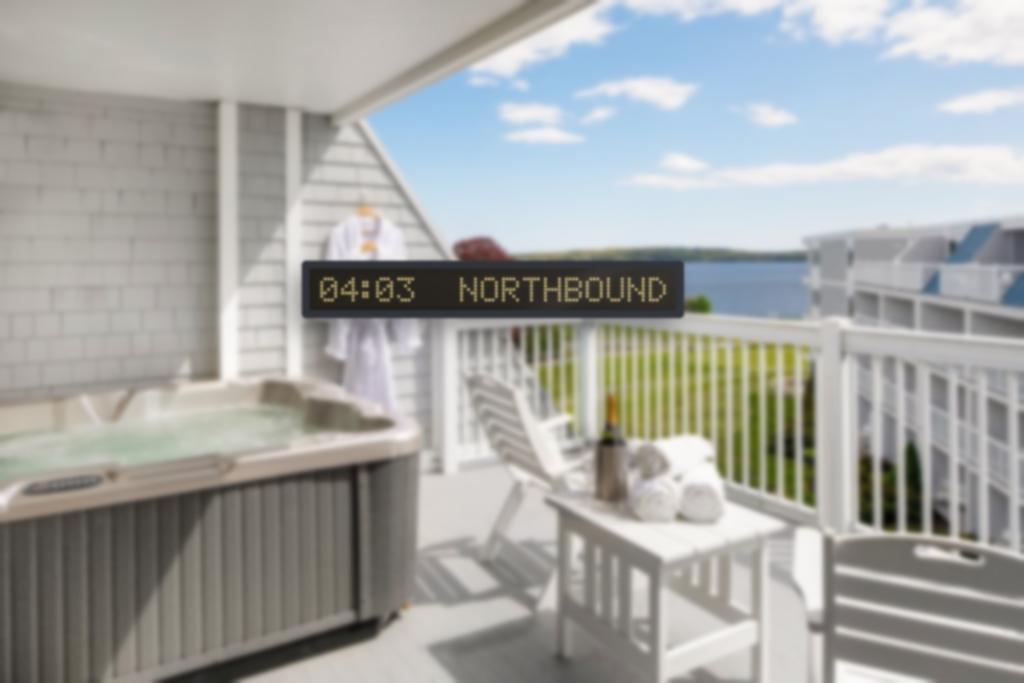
4.03
